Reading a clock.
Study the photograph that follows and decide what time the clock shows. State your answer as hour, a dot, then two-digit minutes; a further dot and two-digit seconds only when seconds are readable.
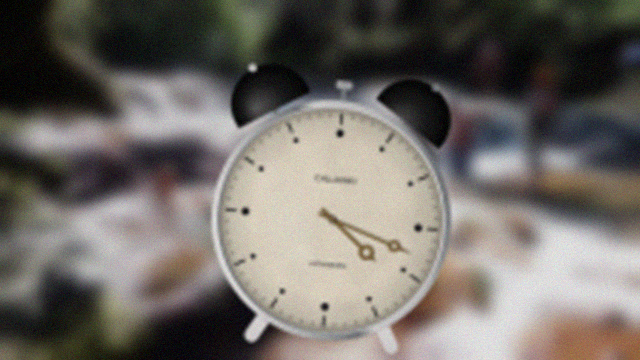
4.18
